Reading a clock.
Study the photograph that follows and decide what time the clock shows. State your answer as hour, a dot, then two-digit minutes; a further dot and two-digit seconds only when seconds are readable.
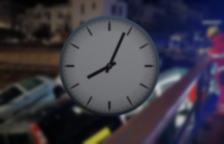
8.04
